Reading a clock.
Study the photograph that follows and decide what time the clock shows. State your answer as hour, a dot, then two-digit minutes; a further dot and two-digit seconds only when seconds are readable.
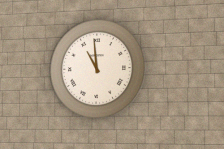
10.59
